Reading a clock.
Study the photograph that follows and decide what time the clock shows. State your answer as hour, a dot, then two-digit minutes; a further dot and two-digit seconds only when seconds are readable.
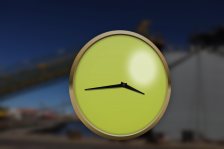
3.44
